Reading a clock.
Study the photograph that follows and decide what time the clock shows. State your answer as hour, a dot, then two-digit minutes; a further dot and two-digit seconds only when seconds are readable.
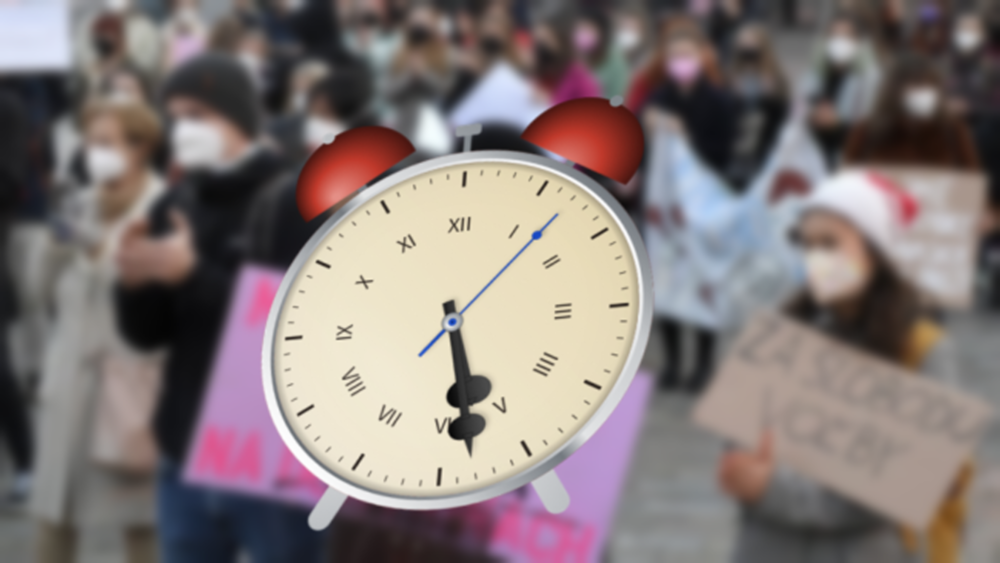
5.28.07
